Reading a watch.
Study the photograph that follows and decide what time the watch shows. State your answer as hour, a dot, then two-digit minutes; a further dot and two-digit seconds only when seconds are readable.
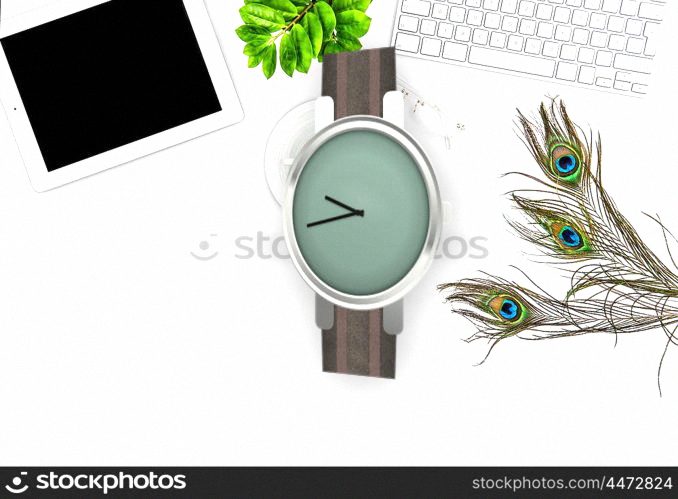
9.43
